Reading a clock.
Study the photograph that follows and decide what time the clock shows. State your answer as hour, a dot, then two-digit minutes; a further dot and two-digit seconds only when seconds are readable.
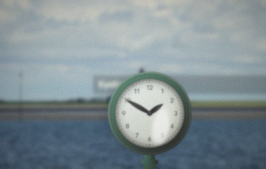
1.50
